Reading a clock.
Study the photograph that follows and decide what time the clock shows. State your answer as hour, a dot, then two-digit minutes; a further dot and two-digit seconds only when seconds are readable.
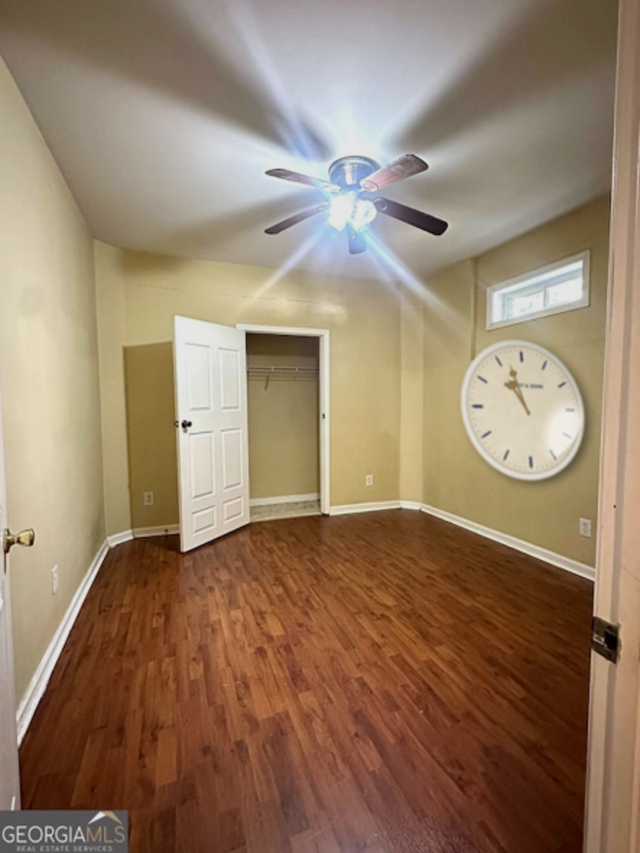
10.57
